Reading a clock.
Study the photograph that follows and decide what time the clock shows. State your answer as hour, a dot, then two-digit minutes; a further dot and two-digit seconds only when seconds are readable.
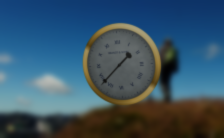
1.38
